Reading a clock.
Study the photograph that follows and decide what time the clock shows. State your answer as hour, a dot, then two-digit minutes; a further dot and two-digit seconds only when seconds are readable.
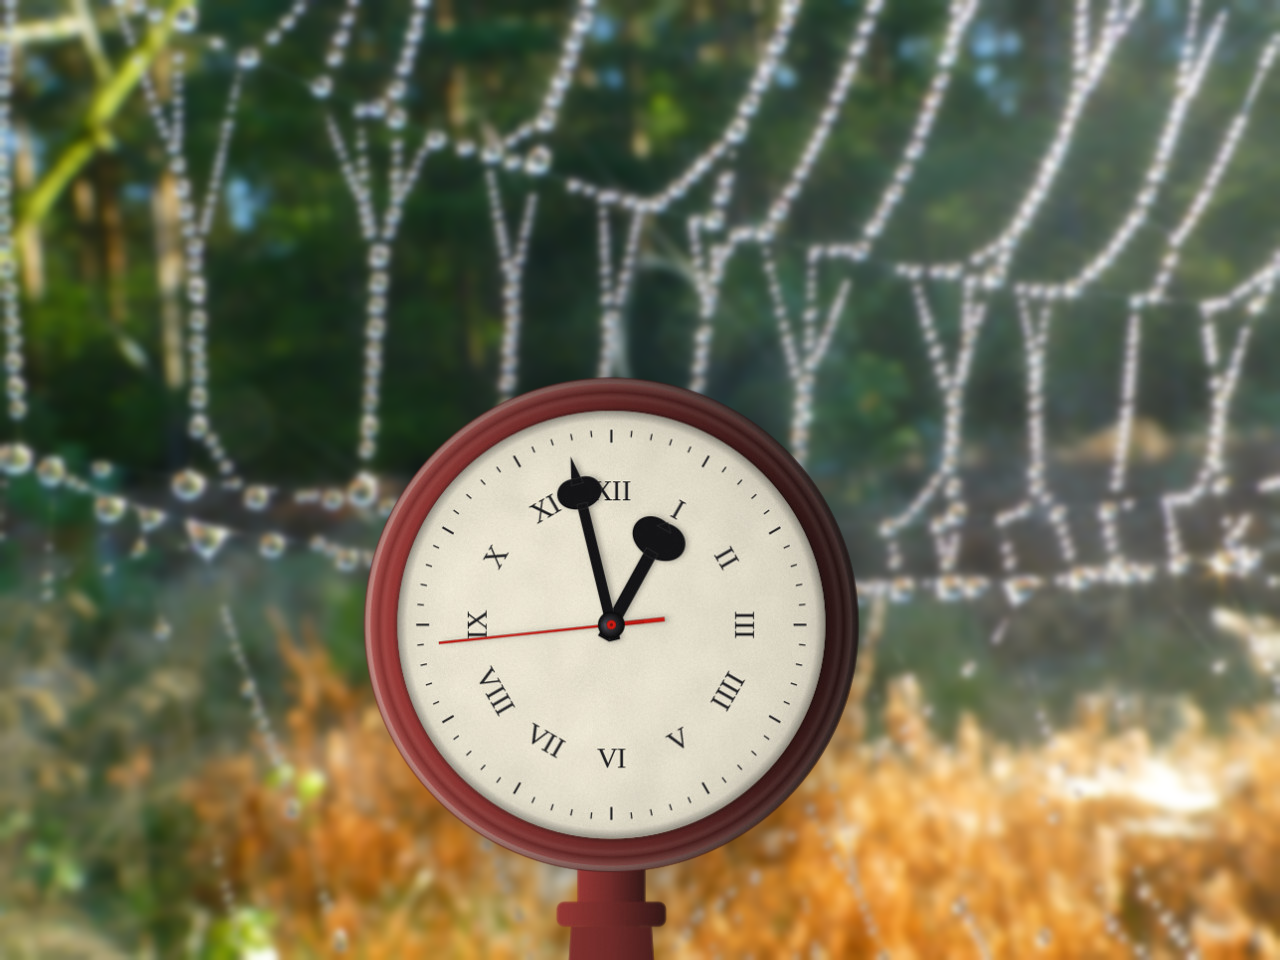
12.57.44
